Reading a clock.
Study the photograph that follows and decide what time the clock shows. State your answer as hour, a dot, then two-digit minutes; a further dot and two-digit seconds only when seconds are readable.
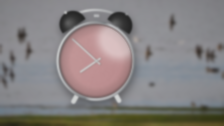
7.52
